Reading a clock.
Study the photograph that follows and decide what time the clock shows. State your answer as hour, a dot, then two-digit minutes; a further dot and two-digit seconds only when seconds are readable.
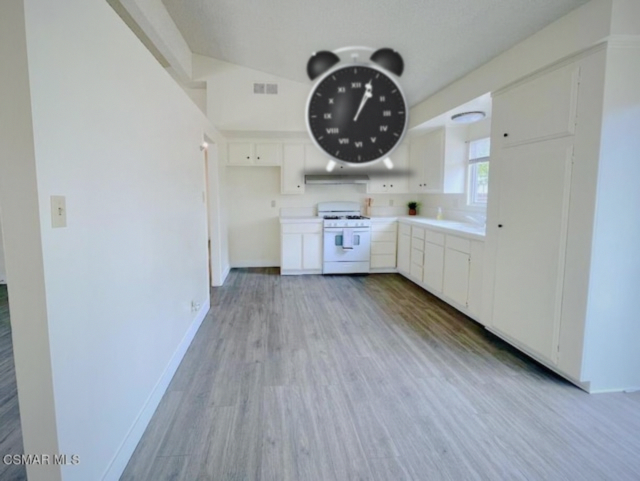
1.04
